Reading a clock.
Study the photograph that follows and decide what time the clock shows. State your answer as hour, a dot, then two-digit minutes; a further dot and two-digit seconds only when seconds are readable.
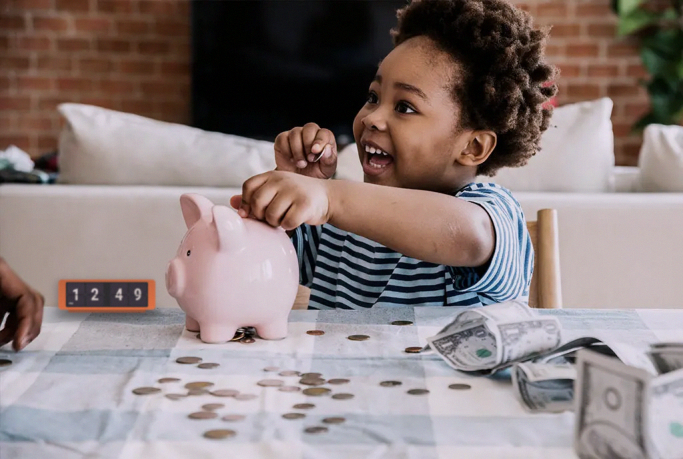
12.49
